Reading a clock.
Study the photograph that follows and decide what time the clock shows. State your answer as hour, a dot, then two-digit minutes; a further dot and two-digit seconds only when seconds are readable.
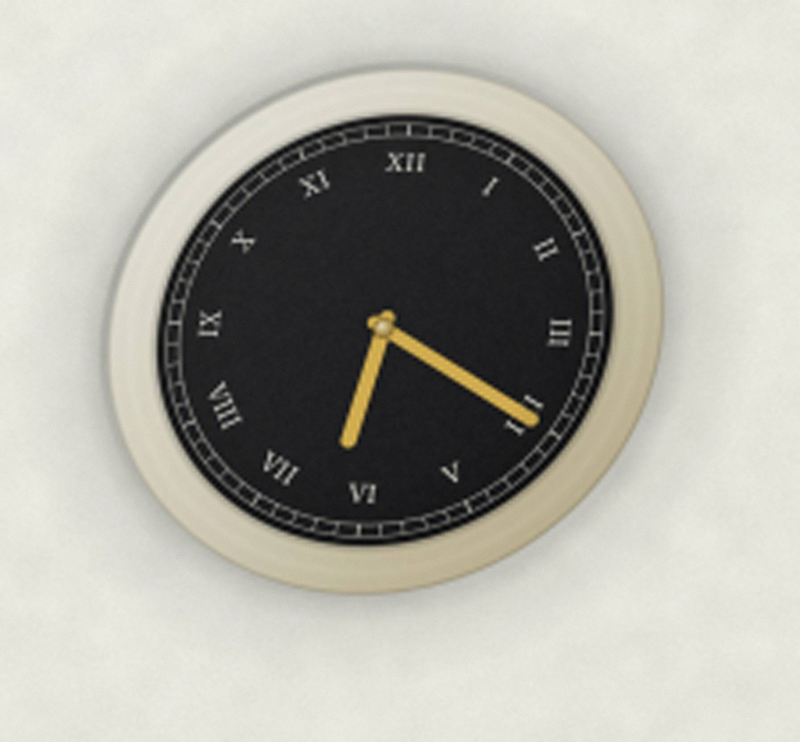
6.20
